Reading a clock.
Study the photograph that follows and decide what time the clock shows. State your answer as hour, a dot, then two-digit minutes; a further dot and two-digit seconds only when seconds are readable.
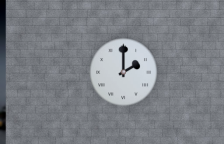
2.00
